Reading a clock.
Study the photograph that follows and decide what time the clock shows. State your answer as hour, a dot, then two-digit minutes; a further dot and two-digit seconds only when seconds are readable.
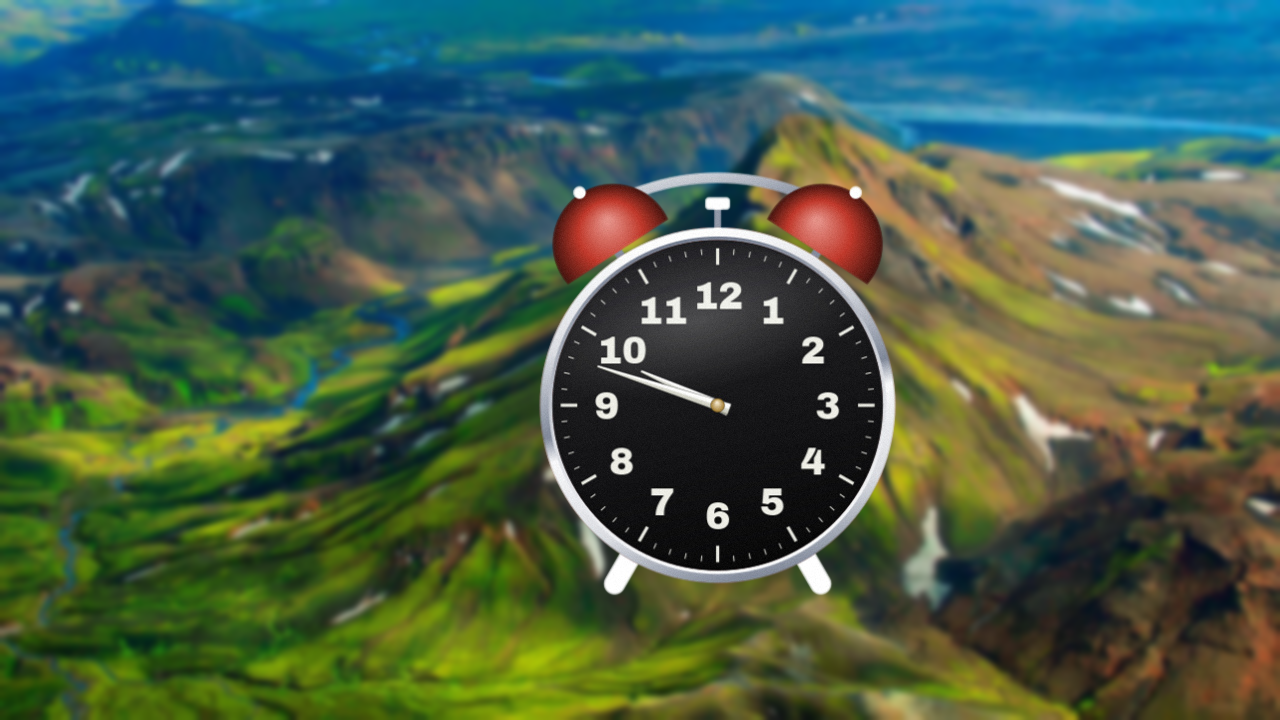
9.48
